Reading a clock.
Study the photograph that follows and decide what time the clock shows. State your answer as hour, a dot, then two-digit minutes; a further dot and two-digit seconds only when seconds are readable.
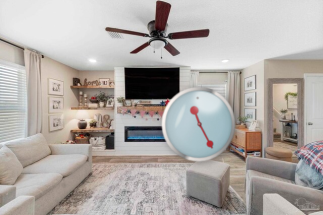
11.26
